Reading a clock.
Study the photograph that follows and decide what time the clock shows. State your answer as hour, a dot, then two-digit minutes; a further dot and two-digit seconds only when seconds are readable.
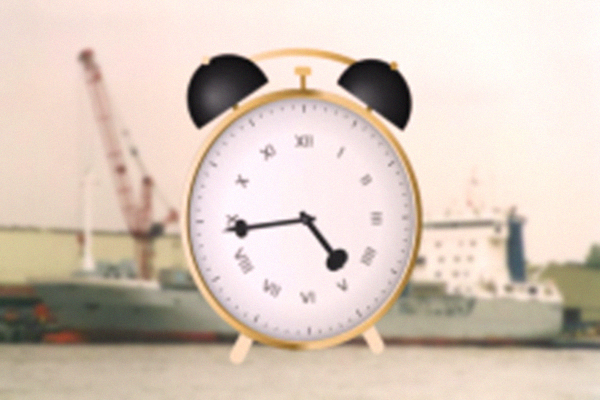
4.44
